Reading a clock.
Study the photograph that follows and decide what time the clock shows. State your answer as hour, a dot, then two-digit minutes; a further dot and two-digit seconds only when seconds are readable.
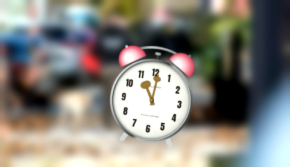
11.01
